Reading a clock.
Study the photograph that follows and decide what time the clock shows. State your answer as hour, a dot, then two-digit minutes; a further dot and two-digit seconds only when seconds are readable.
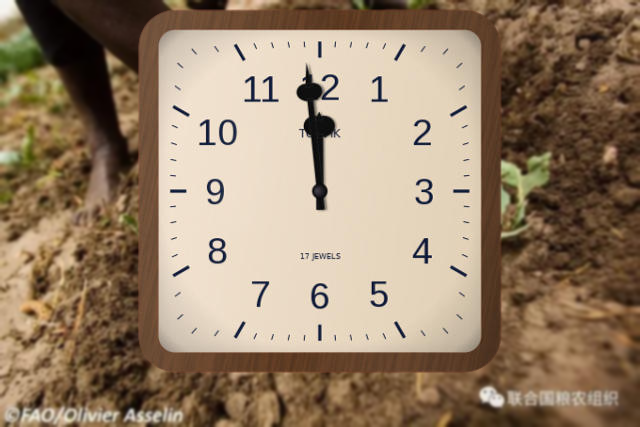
11.59
